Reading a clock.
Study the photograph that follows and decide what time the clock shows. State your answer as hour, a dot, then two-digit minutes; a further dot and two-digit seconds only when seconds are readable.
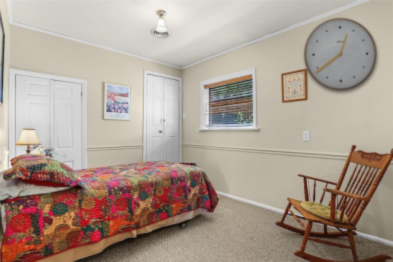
12.39
